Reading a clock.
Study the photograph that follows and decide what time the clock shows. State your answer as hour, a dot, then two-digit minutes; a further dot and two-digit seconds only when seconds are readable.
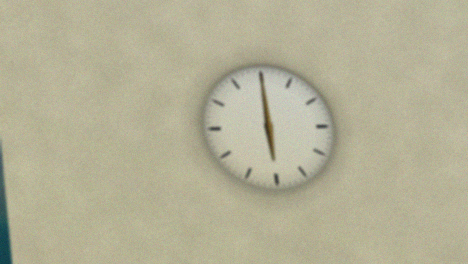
6.00
